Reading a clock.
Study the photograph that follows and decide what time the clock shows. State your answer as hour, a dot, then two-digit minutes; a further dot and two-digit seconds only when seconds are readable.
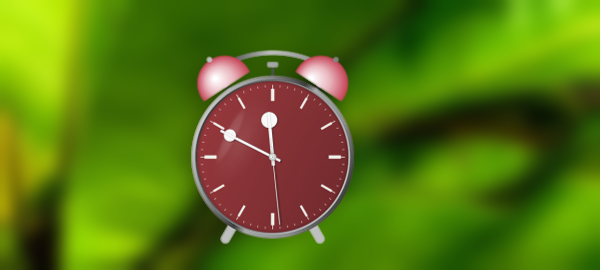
11.49.29
